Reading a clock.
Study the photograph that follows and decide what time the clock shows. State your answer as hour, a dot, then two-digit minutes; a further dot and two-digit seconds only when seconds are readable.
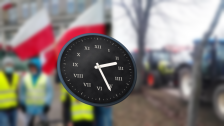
2.26
